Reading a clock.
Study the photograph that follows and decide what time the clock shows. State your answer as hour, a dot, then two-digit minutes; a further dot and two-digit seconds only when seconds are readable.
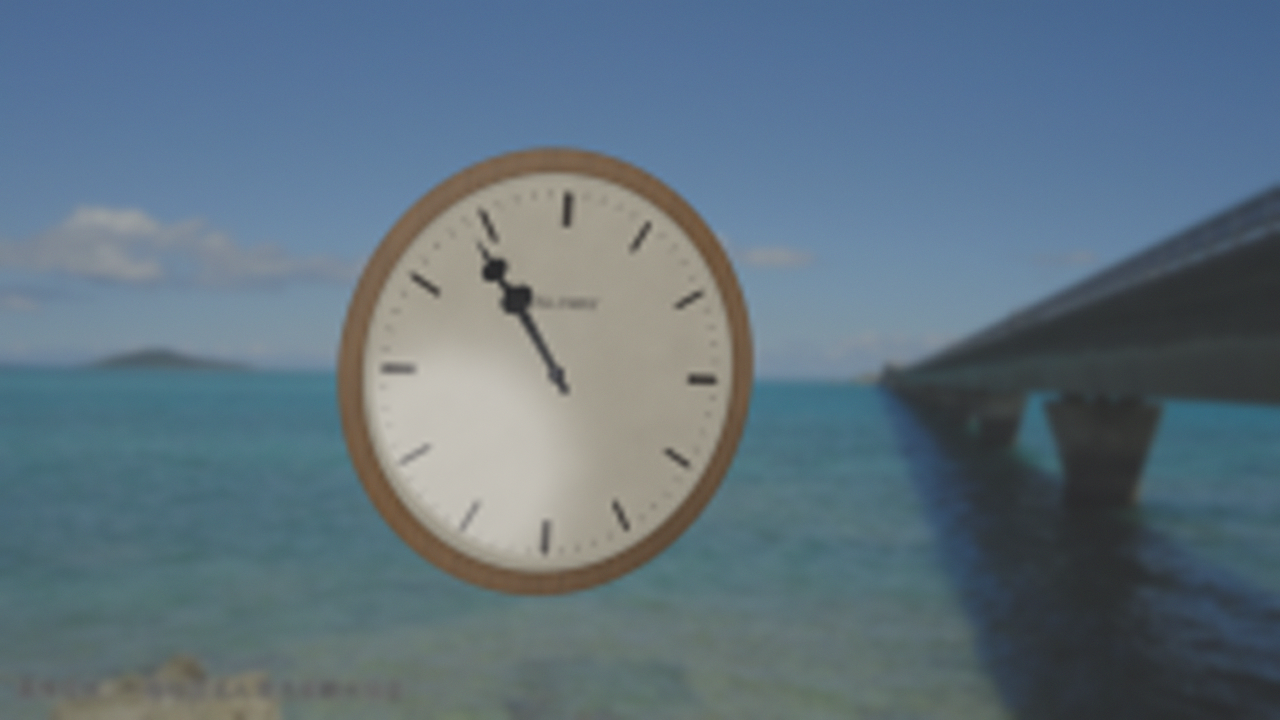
10.54
